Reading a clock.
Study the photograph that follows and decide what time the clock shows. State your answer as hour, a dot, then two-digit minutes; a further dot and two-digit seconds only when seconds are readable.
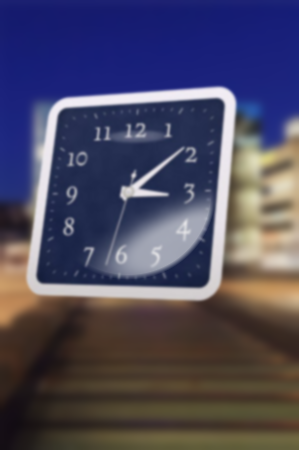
3.08.32
